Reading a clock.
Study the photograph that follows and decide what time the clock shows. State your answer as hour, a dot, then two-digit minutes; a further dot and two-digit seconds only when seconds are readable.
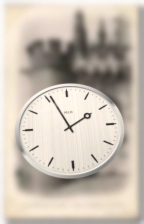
1.56
